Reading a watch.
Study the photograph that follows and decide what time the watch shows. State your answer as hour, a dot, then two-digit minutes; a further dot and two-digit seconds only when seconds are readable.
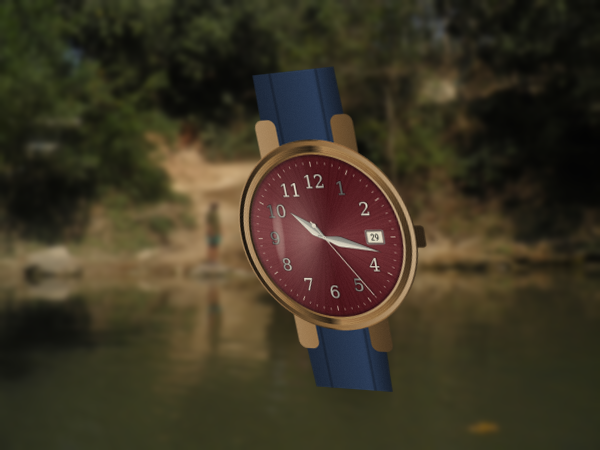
10.17.24
